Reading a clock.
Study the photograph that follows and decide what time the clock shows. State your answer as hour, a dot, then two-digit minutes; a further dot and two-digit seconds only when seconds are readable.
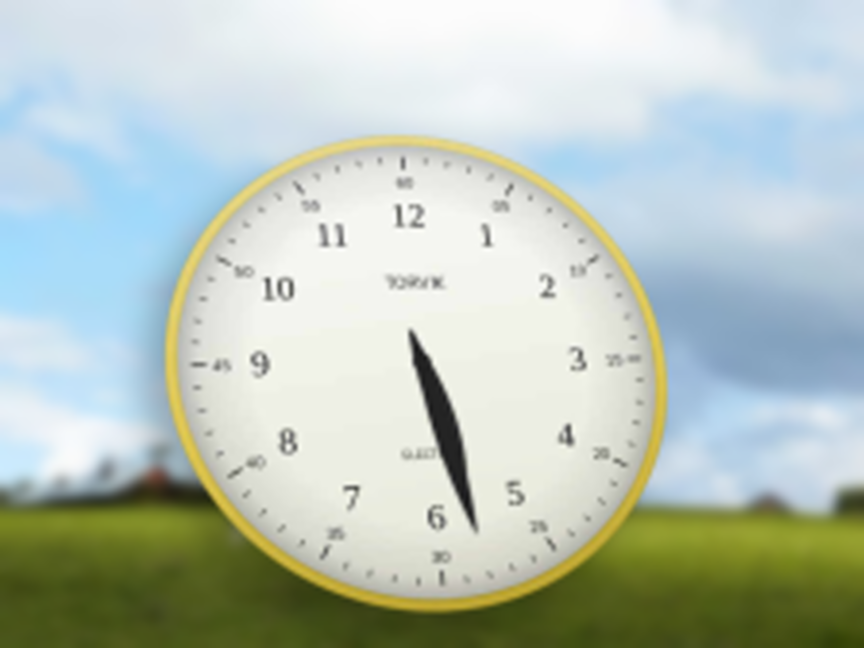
5.28
